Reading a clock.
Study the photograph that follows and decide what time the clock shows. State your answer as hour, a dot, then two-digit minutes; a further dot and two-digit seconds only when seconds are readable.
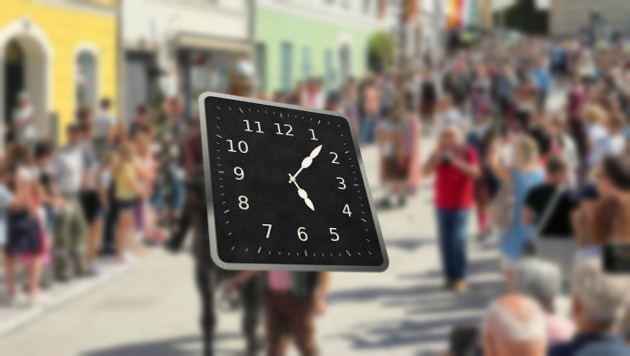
5.07
